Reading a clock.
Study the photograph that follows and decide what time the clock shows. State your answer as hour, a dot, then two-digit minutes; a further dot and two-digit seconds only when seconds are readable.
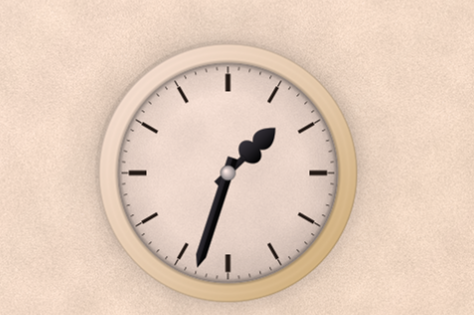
1.33
